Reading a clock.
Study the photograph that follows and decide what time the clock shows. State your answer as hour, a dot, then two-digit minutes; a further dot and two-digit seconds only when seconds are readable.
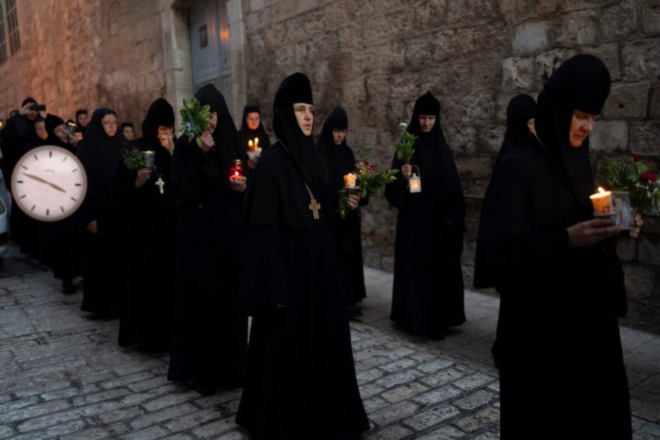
3.48
